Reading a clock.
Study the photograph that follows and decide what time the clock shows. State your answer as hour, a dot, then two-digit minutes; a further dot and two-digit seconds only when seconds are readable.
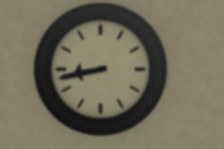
8.43
